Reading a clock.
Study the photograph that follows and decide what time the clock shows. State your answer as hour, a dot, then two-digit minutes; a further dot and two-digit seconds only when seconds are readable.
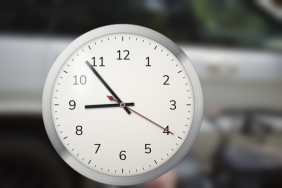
8.53.20
